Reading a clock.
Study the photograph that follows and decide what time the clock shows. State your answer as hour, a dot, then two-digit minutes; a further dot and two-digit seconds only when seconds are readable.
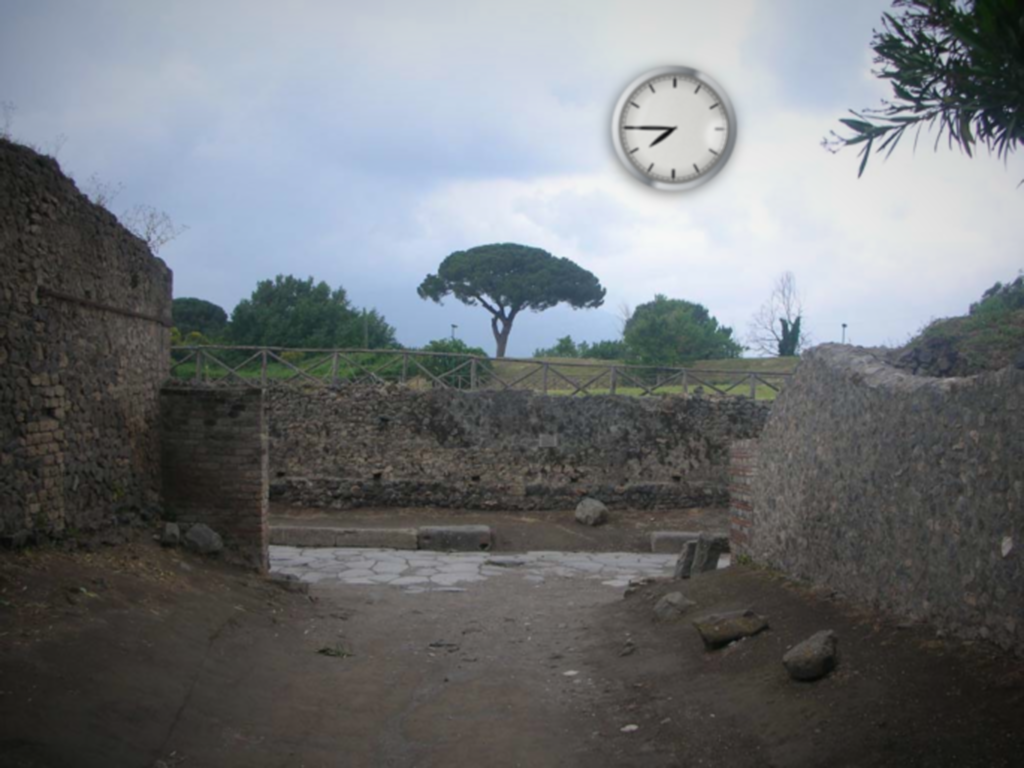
7.45
